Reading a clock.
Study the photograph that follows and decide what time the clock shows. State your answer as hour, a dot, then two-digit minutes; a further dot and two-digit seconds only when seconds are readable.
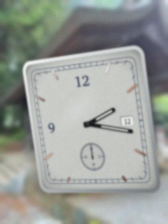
2.17
